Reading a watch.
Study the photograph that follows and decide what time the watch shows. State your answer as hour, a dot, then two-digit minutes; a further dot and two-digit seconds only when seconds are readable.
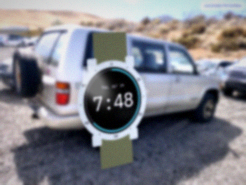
7.48
